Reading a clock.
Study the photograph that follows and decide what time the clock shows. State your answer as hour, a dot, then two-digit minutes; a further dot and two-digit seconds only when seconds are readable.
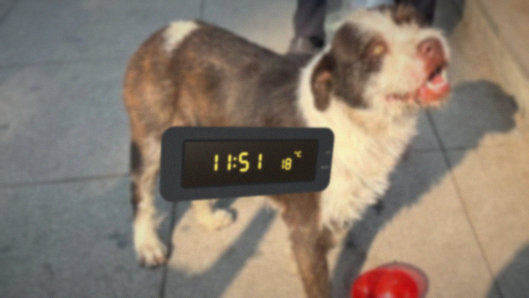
11.51
